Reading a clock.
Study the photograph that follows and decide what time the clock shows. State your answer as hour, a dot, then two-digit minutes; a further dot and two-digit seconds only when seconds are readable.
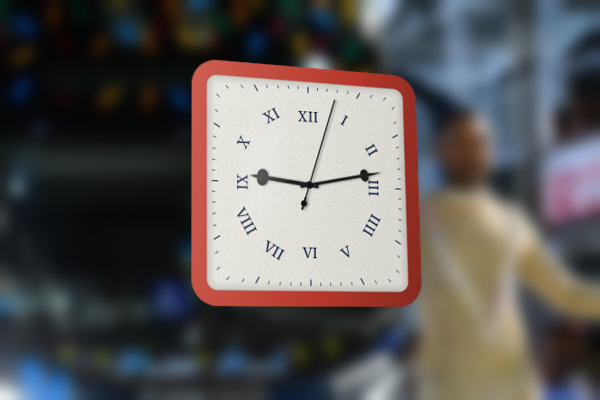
9.13.03
